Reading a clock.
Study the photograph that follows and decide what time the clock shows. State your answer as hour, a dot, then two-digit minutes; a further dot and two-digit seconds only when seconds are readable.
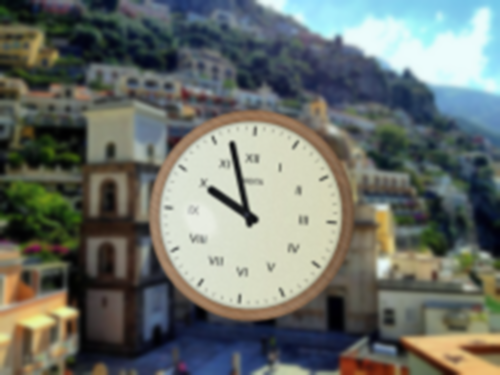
9.57
